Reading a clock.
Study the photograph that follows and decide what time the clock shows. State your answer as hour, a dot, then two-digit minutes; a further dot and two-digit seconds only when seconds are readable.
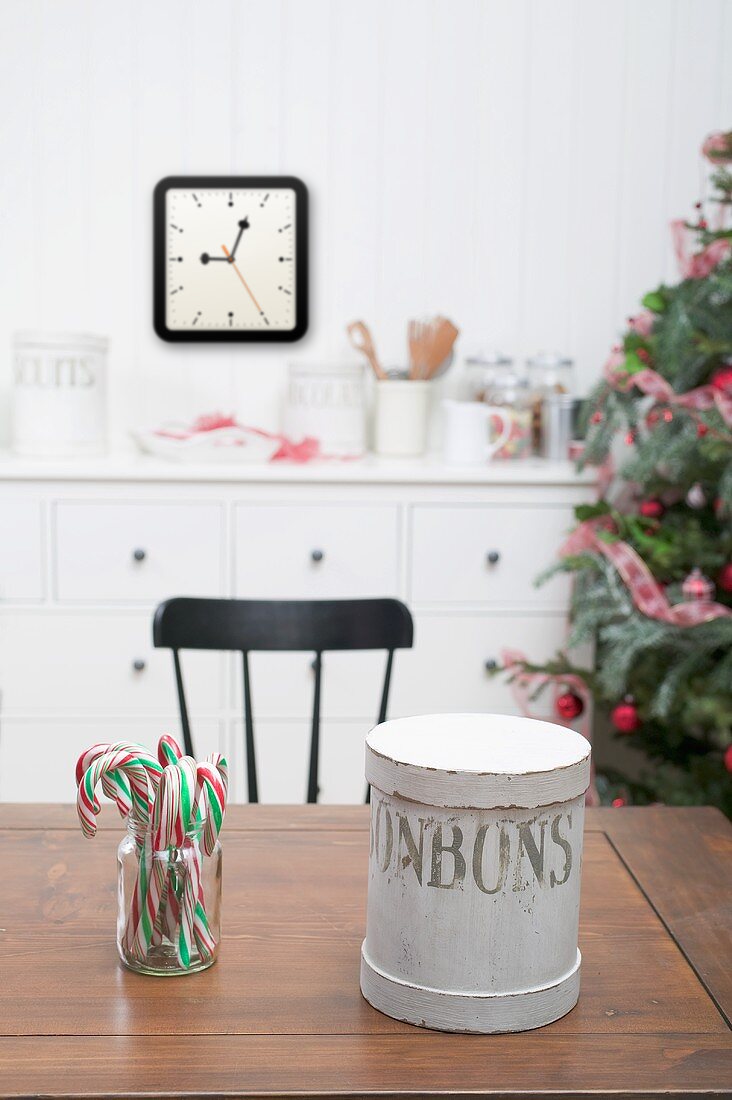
9.03.25
